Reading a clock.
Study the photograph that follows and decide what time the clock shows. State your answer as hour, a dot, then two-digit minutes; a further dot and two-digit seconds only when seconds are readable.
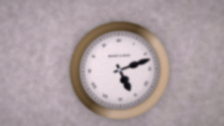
5.12
